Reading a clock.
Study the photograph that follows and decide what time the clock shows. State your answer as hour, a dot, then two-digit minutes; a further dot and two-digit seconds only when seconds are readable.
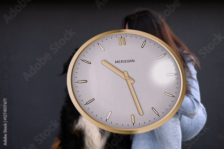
10.28
